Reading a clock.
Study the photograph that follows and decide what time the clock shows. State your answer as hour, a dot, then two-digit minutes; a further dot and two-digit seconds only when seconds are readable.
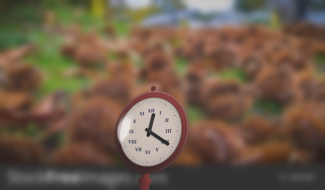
12.20
